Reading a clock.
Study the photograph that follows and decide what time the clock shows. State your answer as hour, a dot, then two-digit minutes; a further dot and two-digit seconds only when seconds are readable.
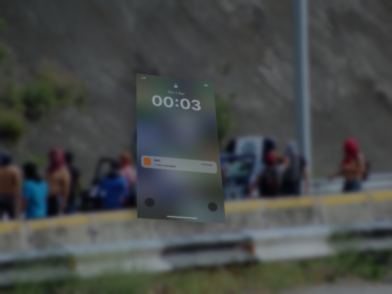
0.03
